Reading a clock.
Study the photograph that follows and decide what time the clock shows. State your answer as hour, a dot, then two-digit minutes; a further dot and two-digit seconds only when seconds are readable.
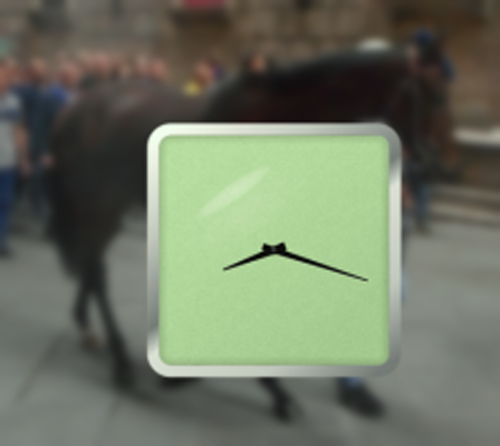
8.18
